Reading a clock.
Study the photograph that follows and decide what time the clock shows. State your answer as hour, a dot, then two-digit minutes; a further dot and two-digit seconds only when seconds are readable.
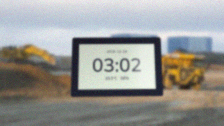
3.02
